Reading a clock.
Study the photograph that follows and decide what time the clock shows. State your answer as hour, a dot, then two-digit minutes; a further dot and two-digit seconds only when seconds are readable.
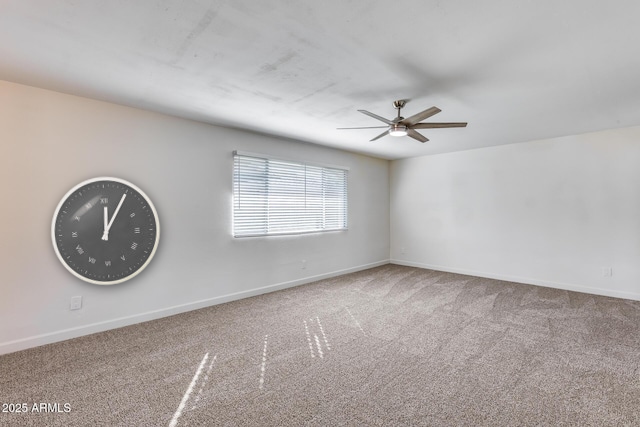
12.05
